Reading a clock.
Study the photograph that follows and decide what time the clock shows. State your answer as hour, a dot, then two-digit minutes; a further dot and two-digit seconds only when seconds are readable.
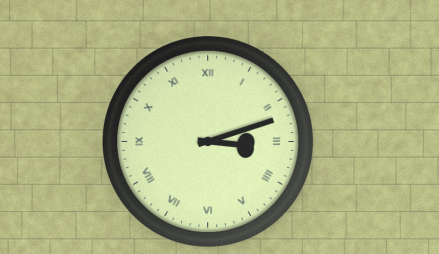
3.12
